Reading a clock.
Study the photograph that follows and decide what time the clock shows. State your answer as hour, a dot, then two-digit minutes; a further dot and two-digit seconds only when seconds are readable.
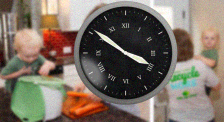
3.51
